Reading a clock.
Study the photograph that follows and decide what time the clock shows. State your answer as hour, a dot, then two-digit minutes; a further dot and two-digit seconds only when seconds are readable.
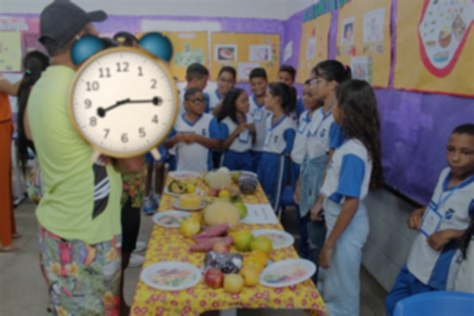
8.15
